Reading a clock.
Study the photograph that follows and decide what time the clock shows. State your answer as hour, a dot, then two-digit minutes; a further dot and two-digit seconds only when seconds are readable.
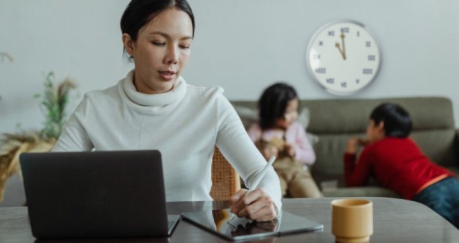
10.59
